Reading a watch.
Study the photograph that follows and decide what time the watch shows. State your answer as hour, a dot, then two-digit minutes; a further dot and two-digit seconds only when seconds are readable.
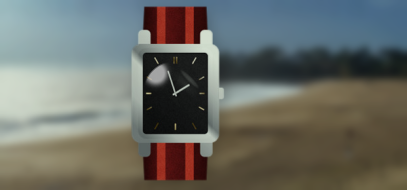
1.57
